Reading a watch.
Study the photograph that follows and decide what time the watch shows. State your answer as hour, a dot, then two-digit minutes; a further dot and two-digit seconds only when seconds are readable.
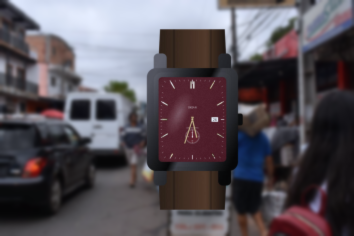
5.33
